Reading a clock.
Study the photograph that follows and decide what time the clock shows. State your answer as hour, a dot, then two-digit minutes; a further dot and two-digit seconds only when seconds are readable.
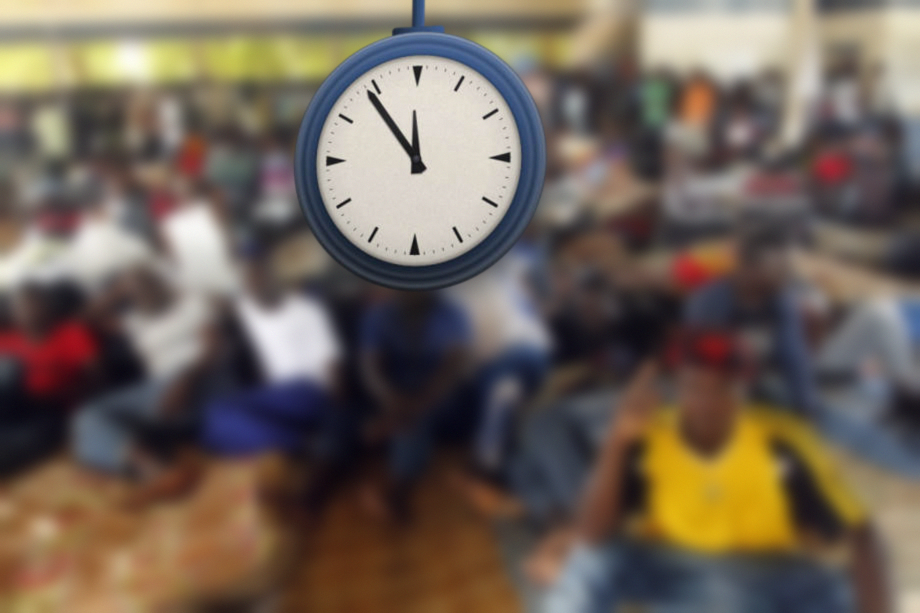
11.54
